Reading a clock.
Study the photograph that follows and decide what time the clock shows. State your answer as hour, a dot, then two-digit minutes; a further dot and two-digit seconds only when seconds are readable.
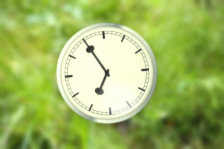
6.55
